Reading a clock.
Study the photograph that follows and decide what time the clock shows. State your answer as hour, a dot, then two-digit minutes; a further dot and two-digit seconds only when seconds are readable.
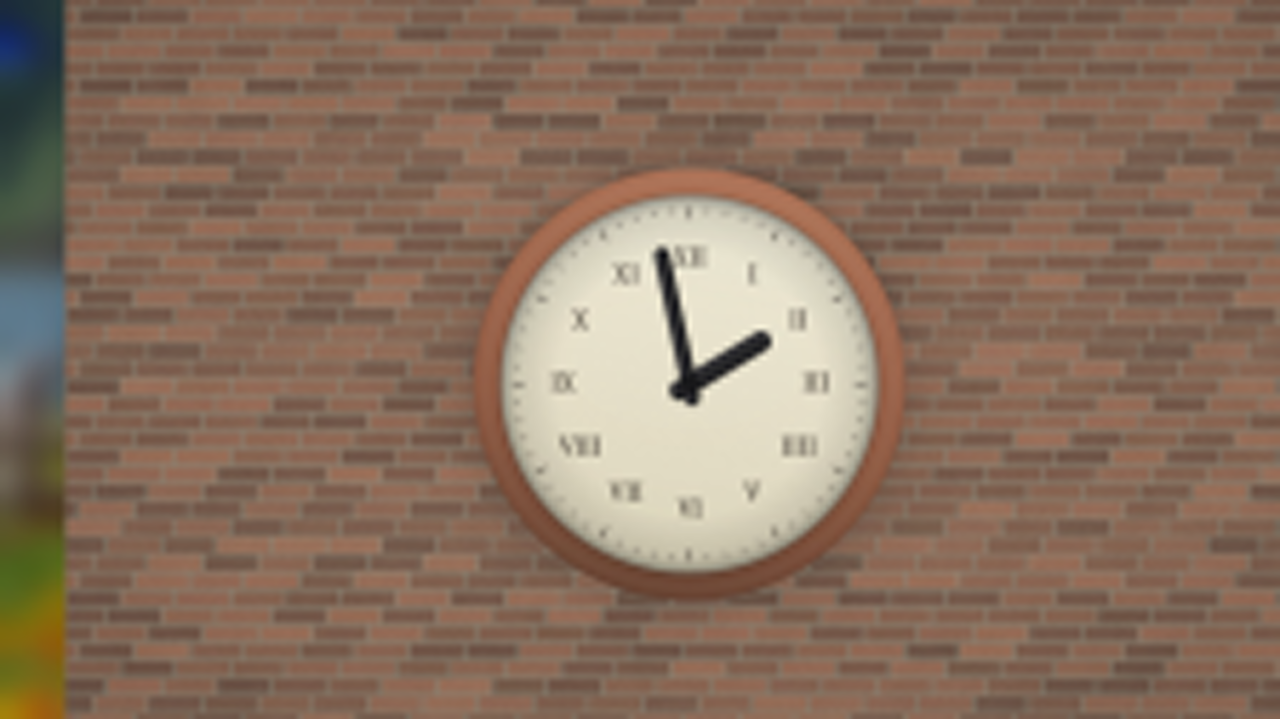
1.58
